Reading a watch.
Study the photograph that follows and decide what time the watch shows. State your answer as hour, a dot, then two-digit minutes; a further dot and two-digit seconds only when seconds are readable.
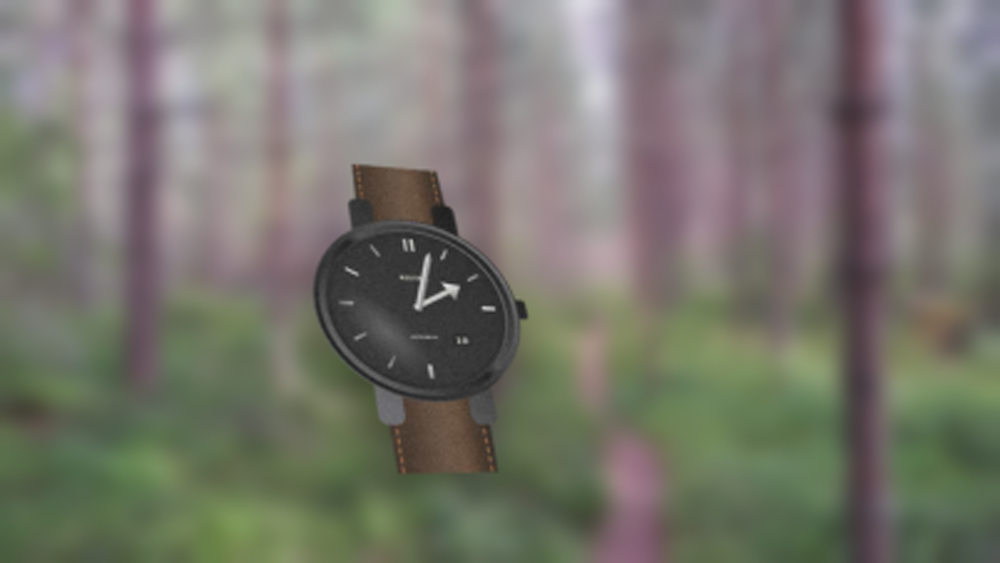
2.03
